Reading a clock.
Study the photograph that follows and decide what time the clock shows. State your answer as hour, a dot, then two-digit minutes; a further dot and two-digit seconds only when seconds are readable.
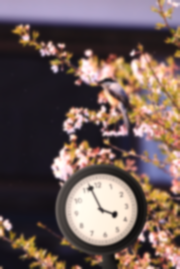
3.57
